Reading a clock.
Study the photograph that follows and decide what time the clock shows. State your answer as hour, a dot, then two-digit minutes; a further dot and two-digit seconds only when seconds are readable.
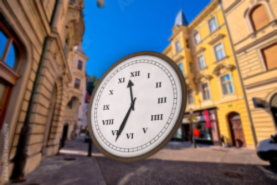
11.34
